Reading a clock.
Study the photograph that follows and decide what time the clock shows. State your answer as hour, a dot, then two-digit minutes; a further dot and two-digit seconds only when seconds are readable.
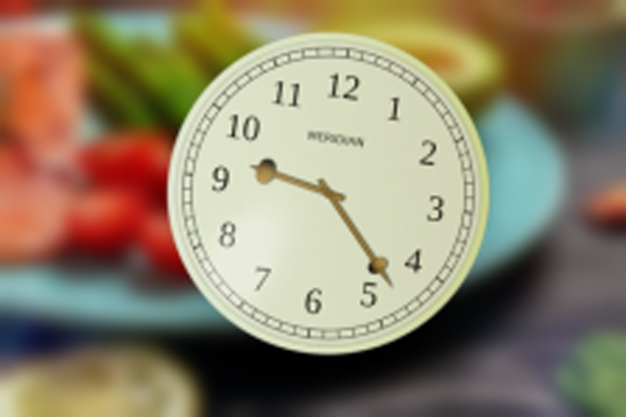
9.23
